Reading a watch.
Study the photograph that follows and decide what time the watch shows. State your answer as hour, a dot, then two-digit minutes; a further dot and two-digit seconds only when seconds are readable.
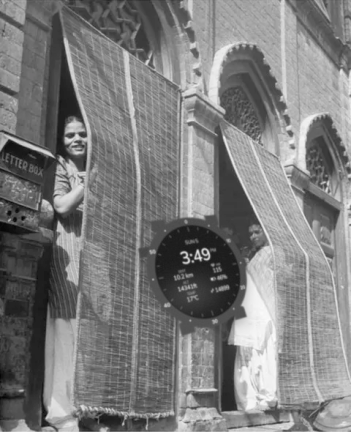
3.49
